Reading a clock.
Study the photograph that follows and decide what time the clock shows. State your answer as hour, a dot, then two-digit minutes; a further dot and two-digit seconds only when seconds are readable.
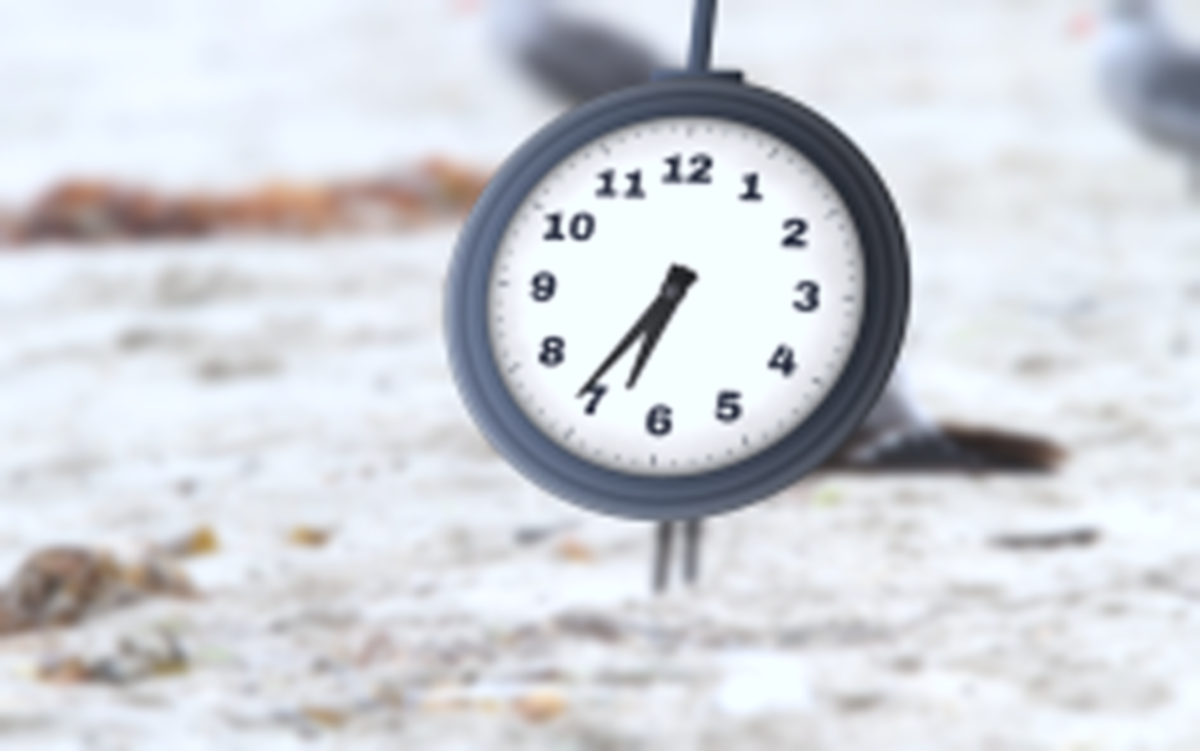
6.36
